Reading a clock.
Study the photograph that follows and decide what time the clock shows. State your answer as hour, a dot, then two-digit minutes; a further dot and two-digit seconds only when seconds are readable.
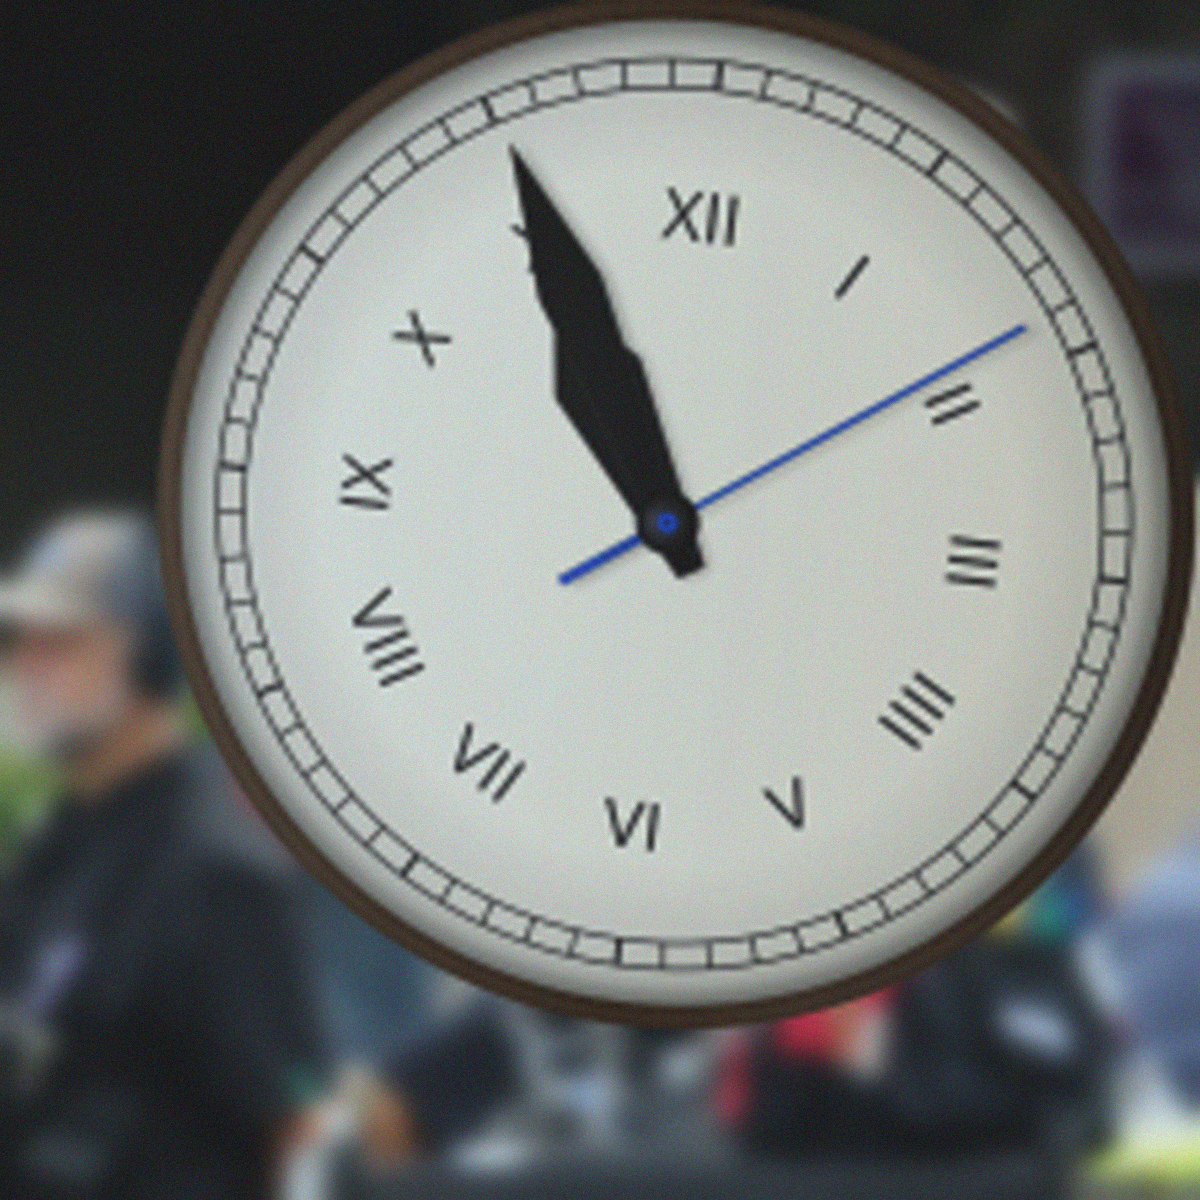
10.55.09
